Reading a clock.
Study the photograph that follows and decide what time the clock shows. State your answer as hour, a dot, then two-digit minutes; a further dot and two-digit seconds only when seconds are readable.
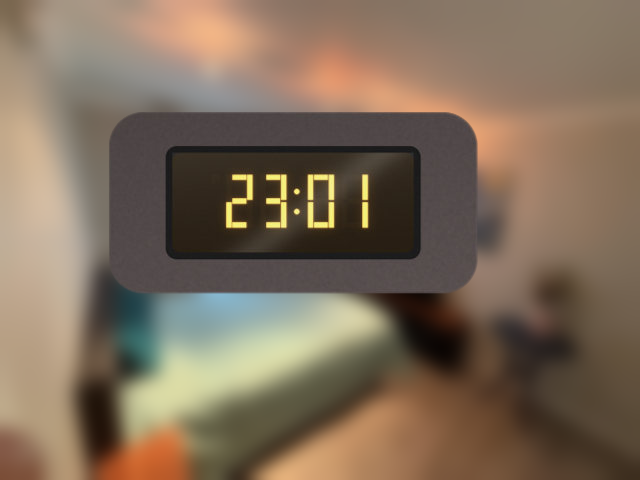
23.01
